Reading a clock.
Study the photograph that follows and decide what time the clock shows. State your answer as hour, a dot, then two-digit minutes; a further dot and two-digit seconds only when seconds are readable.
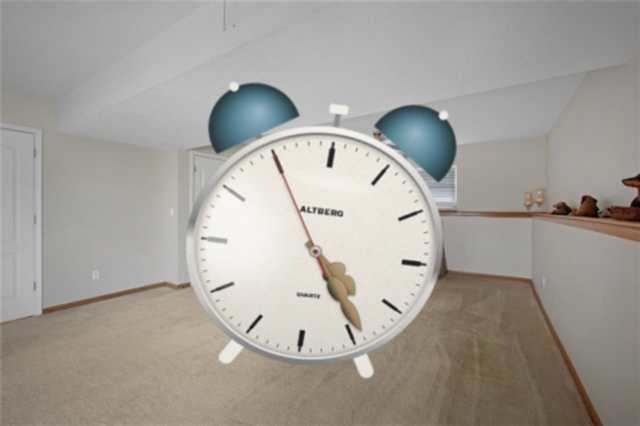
4.23.55
